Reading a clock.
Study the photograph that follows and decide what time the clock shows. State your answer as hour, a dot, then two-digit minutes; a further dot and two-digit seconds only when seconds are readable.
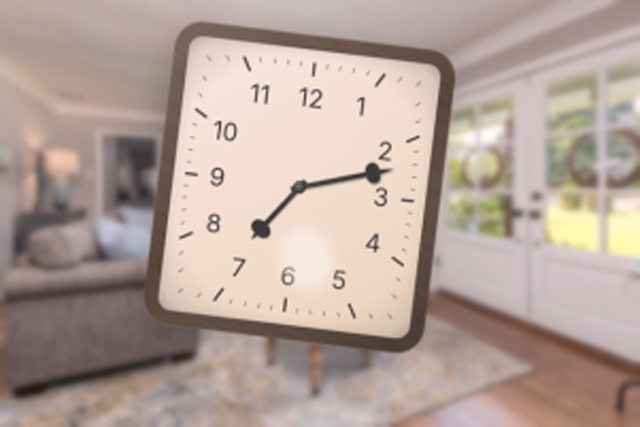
7.12
